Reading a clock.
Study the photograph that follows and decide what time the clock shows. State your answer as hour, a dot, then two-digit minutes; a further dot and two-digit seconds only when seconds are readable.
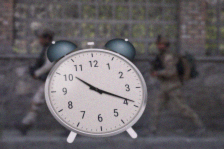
10.19
